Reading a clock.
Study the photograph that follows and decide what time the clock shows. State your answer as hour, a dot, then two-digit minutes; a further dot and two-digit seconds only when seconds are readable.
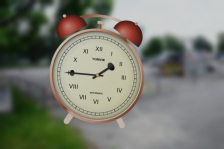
1.45
